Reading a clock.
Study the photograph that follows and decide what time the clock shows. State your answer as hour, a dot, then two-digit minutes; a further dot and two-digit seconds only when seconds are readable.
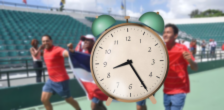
8.25
